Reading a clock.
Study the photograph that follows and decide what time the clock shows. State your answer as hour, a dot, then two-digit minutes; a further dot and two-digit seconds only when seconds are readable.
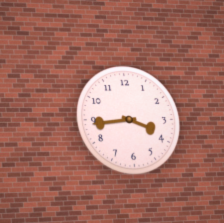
3.44
